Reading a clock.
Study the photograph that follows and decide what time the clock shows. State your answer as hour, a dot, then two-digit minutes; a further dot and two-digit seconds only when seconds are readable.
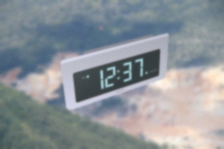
12.37
